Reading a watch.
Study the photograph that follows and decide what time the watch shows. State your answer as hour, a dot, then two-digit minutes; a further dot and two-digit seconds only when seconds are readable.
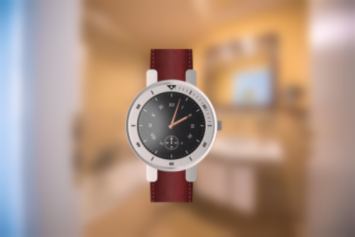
2.03
